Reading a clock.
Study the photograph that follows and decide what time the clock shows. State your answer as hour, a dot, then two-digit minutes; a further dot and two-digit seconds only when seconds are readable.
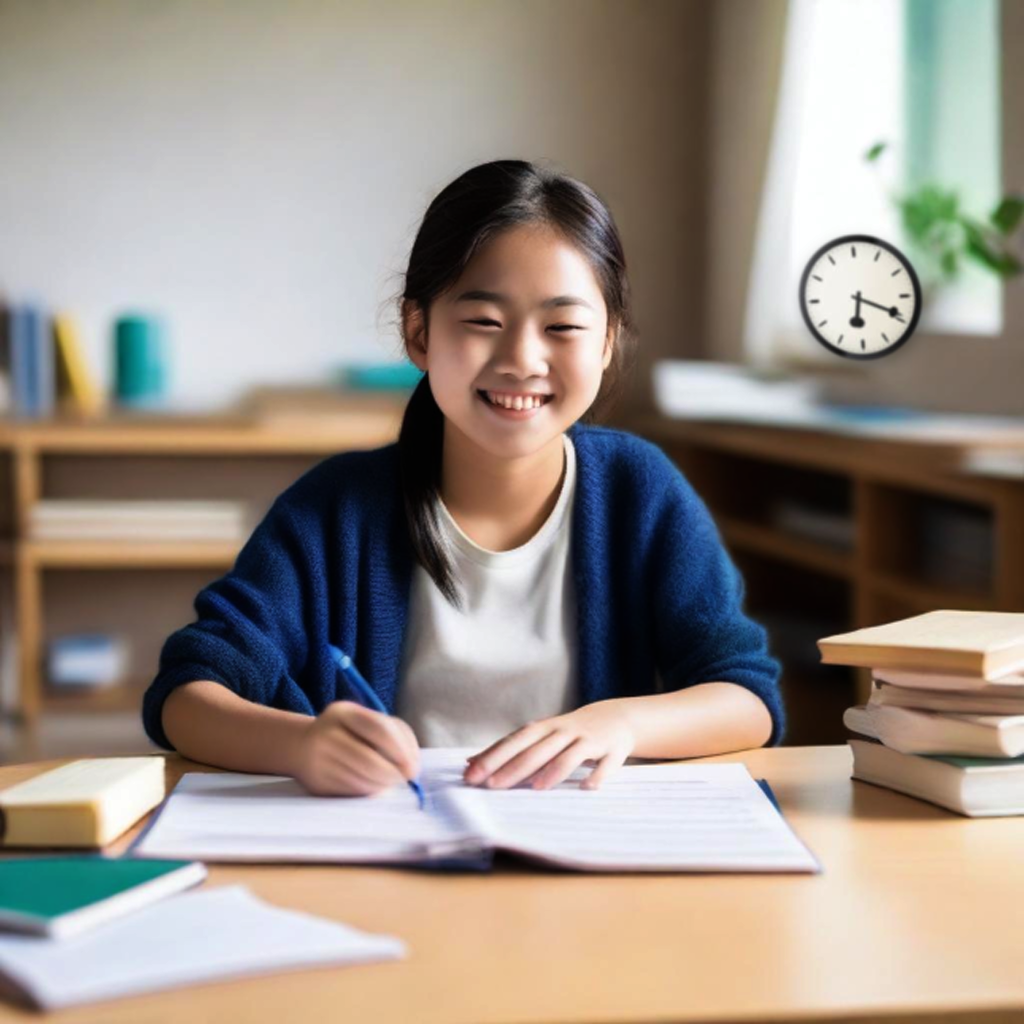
6.19
